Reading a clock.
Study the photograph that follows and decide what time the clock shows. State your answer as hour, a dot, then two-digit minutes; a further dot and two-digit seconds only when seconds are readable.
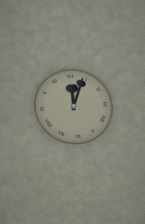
12.04
